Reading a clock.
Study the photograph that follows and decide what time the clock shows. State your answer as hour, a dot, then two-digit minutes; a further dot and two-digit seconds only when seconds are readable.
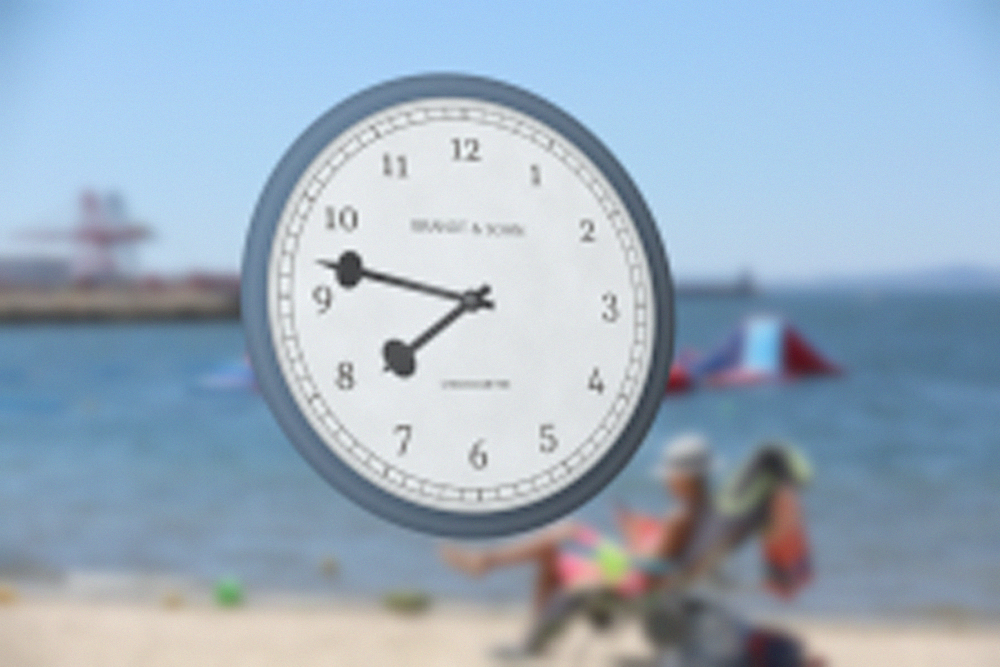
7.47
